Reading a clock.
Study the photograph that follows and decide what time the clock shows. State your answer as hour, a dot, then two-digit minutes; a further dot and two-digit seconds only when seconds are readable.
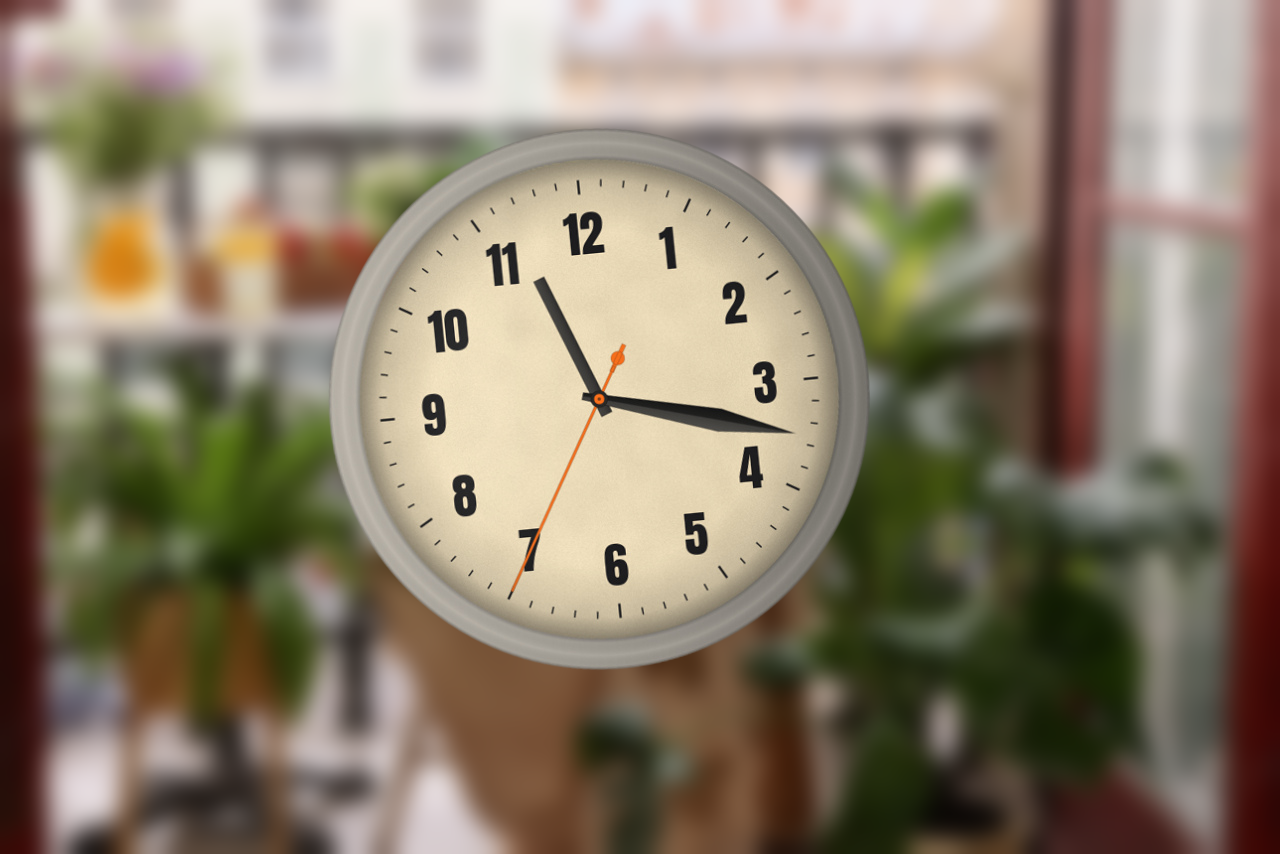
11.17.35
